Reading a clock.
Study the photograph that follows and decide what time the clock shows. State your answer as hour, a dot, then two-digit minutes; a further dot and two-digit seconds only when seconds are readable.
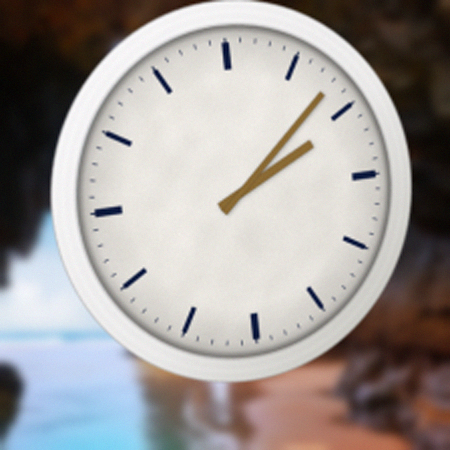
2.08
